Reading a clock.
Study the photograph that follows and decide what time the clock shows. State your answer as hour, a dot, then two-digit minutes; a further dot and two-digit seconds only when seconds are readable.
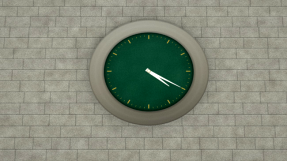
4.20
